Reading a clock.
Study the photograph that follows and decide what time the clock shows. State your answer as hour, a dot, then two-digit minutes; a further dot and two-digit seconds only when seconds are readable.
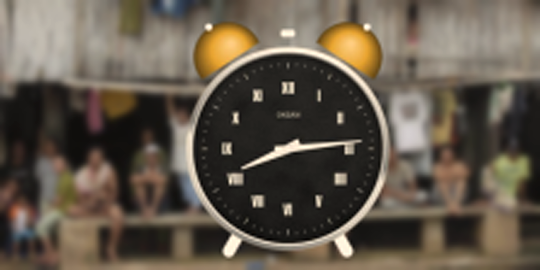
8.14
